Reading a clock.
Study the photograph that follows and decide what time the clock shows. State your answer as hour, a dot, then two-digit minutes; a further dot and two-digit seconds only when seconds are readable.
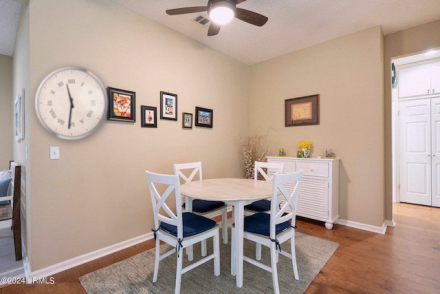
11.31
